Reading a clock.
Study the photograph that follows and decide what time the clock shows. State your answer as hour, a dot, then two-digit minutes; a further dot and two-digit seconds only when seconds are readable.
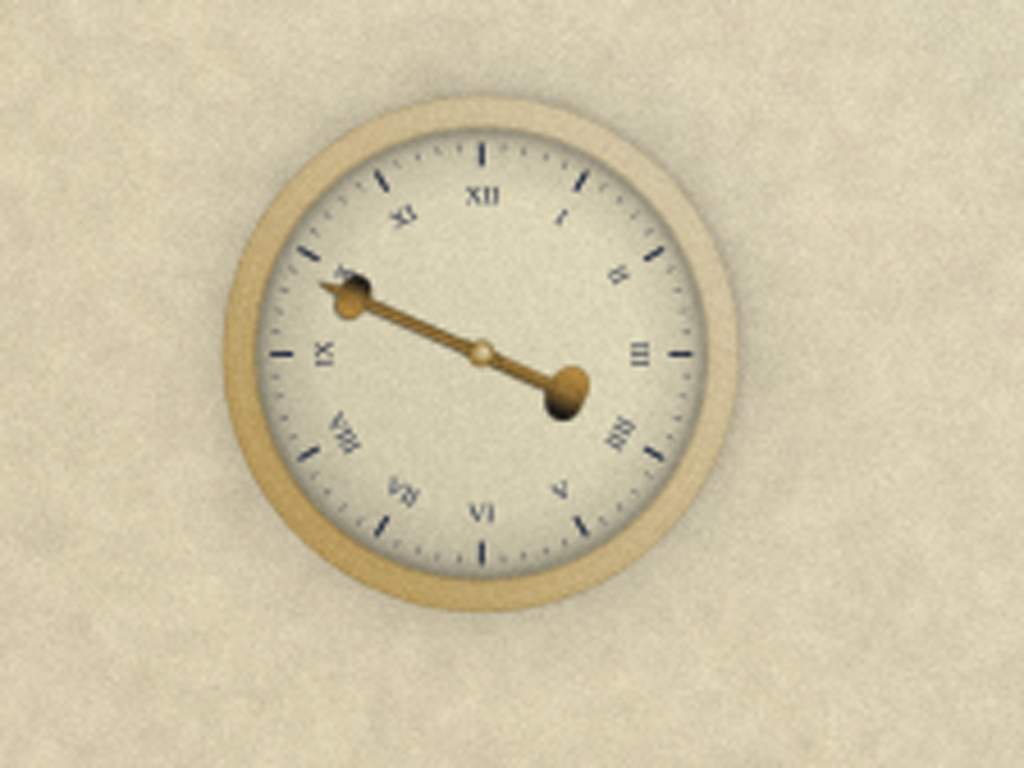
3.49
